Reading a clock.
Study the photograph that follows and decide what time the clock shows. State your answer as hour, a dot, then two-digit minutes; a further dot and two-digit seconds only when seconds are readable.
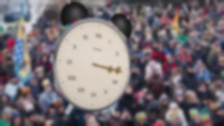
3.16
